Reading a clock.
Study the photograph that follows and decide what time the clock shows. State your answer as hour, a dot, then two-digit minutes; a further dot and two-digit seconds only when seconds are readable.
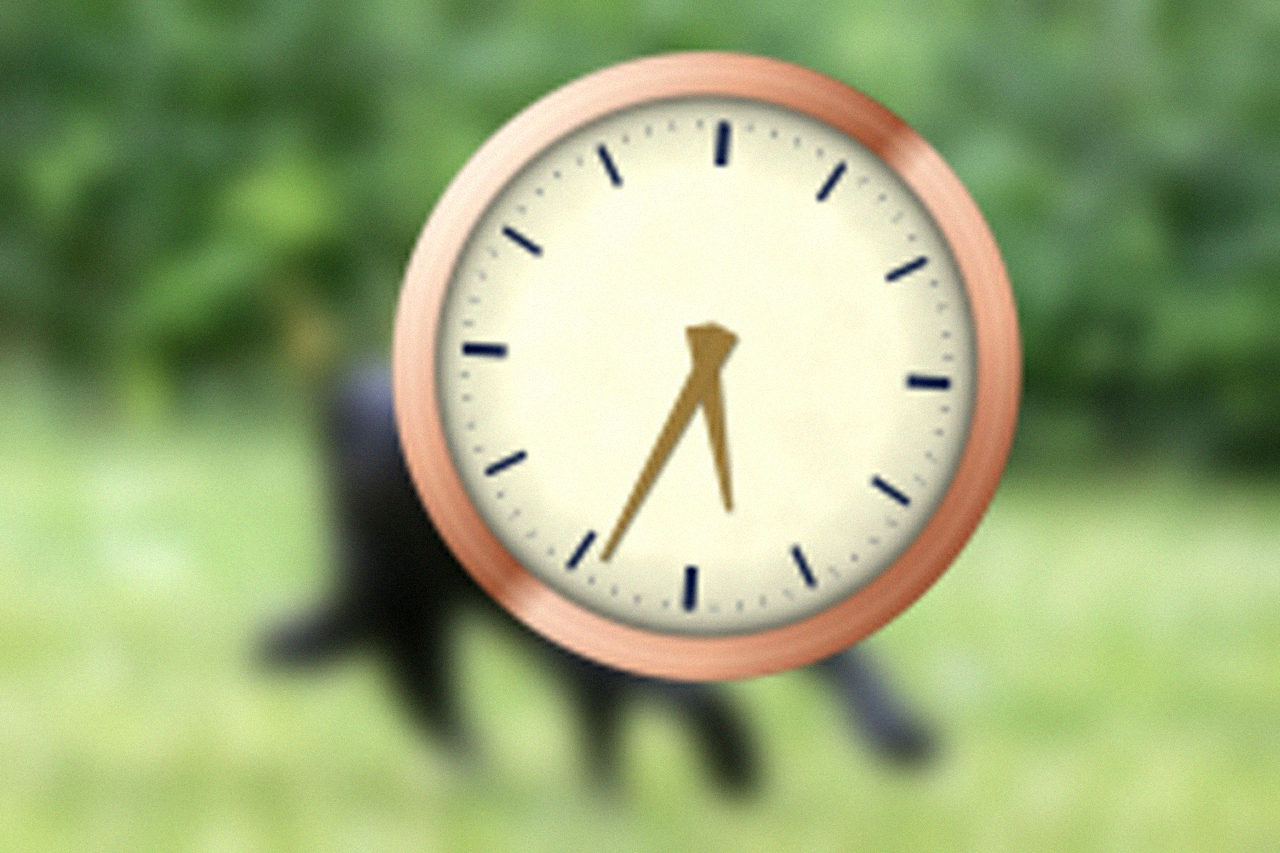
5.34
